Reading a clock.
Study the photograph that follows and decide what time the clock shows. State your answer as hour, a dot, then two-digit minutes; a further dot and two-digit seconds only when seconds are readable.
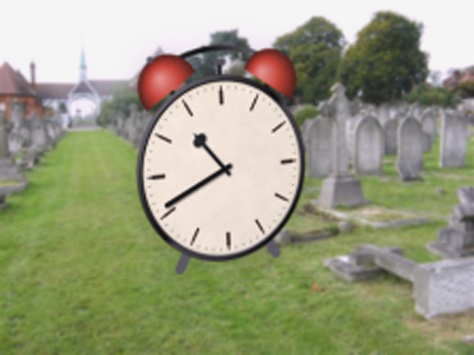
10.41
